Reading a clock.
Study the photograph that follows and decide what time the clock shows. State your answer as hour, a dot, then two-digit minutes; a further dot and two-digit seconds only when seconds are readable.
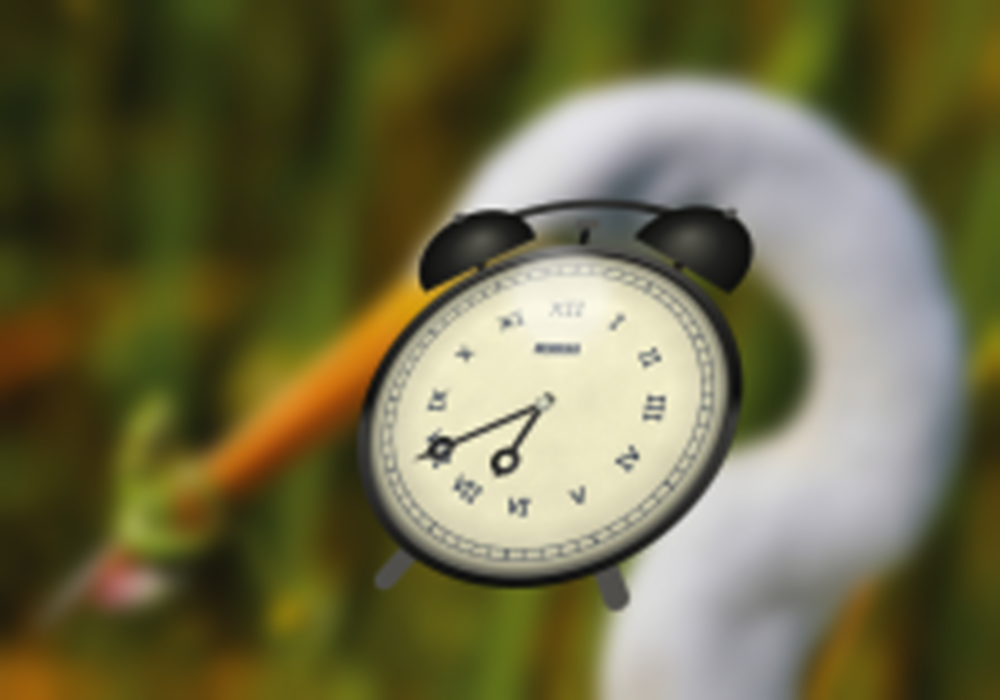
6.40
